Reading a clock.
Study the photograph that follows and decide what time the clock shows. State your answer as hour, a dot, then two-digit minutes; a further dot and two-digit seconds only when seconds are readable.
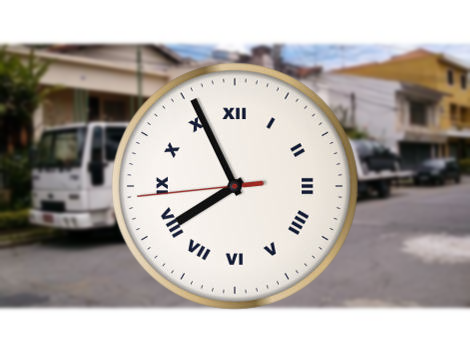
7.55.44
